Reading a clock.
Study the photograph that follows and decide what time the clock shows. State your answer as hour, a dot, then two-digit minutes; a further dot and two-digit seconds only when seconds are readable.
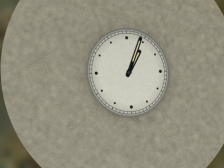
1.04
